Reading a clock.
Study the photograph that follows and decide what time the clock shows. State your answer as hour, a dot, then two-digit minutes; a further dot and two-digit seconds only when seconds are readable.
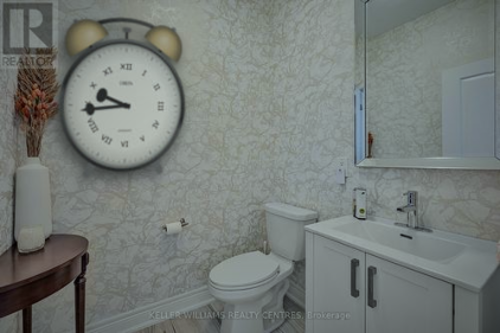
9.44
